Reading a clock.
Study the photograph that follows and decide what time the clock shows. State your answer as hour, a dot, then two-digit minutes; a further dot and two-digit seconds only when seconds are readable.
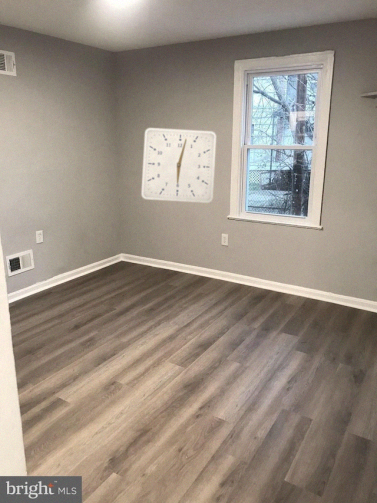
6.02
